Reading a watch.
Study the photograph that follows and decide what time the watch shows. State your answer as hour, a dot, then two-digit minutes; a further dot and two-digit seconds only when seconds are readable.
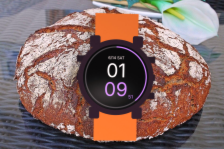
1.09
